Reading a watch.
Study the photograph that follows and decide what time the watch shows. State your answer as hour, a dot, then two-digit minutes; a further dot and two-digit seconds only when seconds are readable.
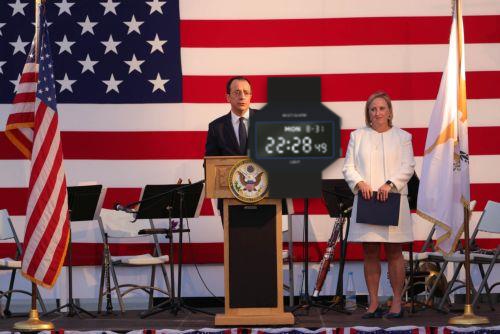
22.28
